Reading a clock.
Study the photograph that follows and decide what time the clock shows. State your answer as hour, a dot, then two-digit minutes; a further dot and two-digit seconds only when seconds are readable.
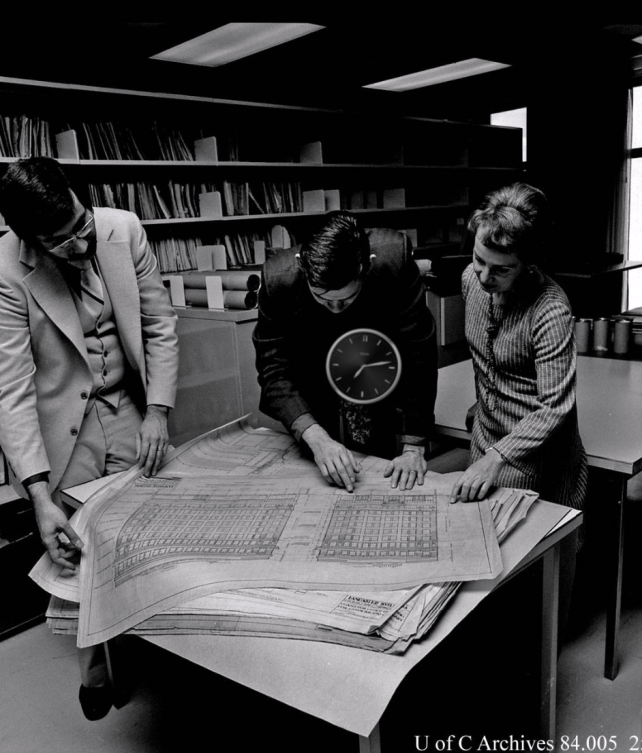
7.13
